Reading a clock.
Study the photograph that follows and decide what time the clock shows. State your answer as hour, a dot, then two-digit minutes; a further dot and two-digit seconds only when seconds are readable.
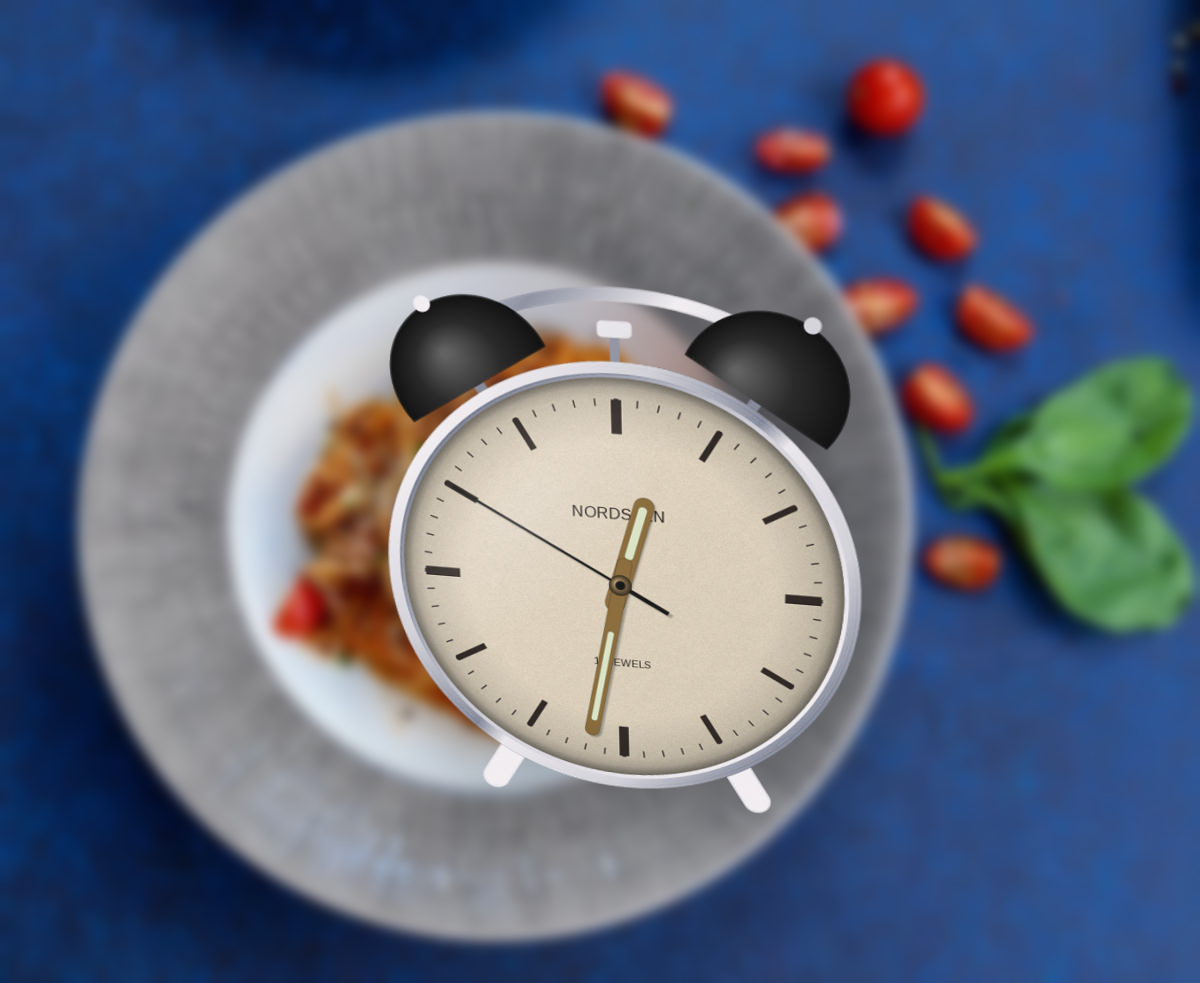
12.31.50
